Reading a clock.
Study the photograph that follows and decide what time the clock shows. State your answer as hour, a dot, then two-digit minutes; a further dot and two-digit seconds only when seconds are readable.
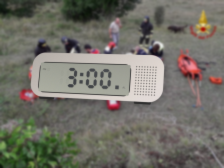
3.00
